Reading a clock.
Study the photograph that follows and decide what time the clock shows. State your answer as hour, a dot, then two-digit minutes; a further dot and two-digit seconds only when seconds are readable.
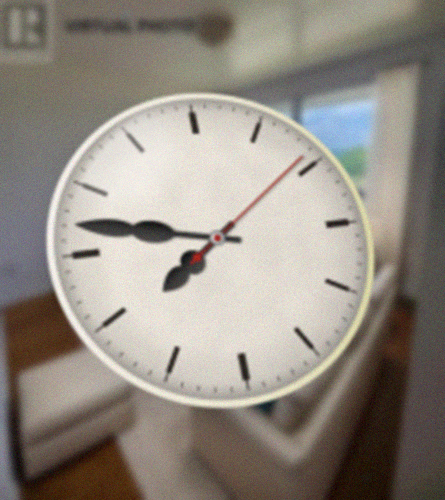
7.47.09
